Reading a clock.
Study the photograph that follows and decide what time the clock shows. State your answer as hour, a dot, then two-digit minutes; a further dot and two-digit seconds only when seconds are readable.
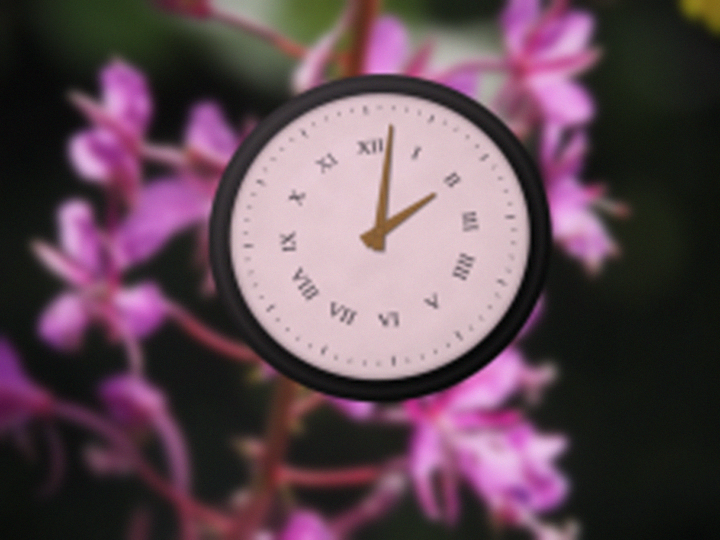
2.02
